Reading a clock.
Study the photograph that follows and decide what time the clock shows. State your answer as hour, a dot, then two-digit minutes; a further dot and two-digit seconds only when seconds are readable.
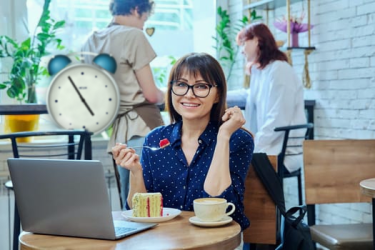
4.55
